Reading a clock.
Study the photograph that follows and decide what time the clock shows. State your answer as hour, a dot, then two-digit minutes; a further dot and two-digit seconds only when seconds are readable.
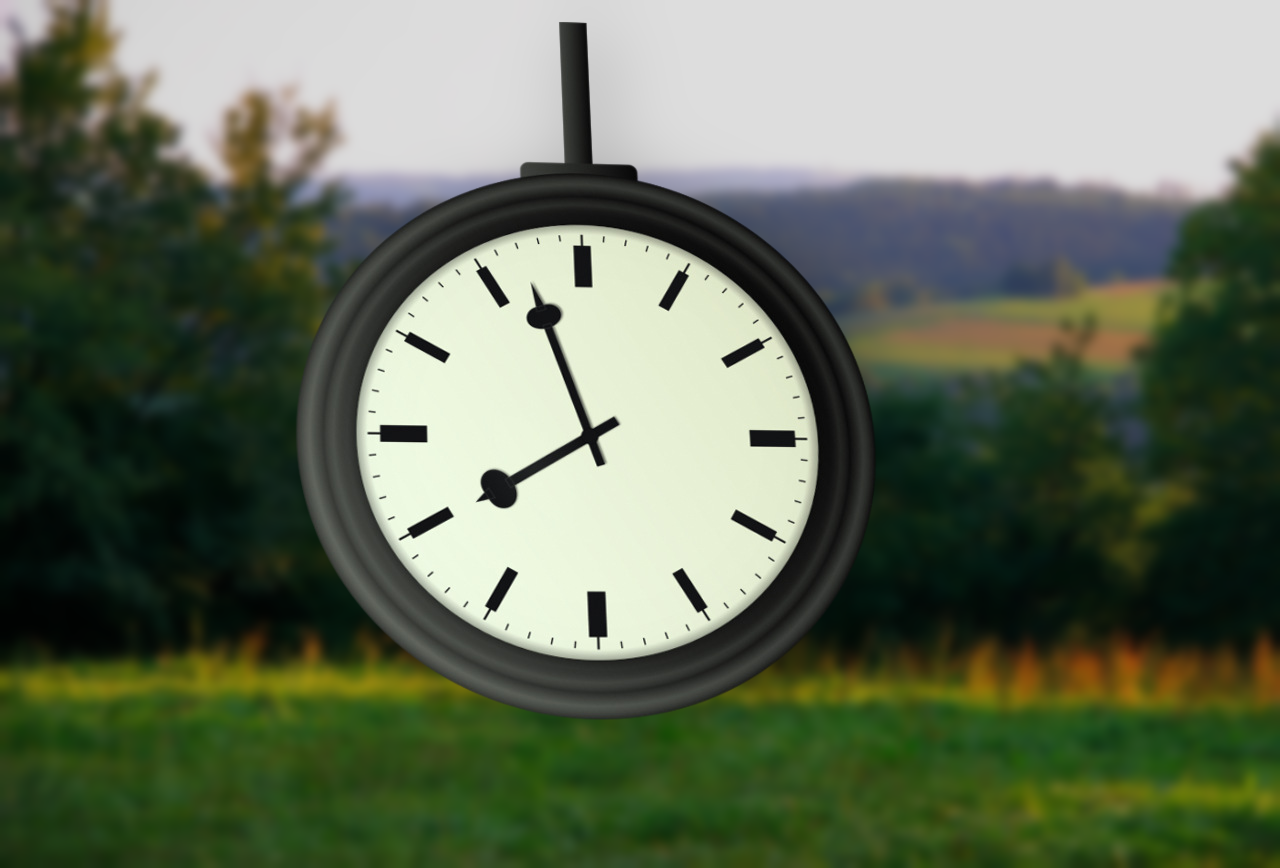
7.57
